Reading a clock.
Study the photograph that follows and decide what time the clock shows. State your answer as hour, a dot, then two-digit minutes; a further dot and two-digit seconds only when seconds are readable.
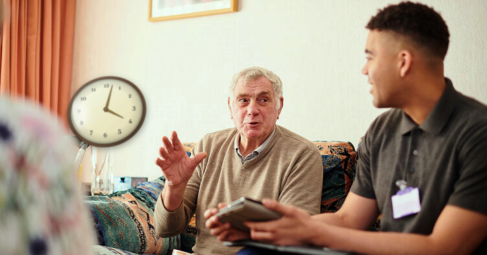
4.02
